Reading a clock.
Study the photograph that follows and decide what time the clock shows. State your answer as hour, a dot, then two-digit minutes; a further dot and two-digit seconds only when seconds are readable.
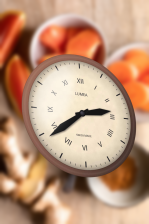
2.39
